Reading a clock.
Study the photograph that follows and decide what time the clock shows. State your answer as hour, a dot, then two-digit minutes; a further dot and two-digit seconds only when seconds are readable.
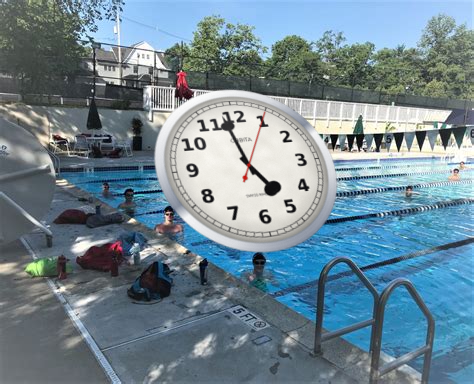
4.58.05
